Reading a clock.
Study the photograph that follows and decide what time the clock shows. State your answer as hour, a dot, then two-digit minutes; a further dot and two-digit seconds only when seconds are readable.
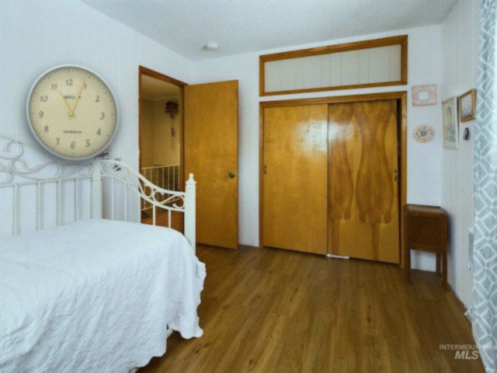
11.04
